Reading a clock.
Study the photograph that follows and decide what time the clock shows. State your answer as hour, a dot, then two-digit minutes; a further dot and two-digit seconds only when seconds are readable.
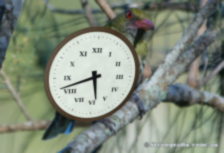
5.42
